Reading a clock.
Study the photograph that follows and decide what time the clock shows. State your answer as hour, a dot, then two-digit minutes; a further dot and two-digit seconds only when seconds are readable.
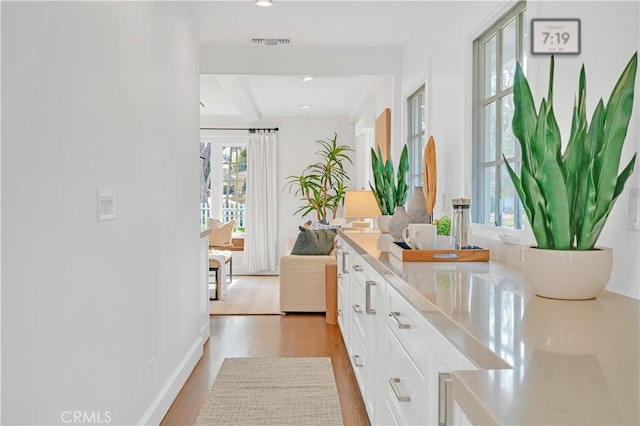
7.19
